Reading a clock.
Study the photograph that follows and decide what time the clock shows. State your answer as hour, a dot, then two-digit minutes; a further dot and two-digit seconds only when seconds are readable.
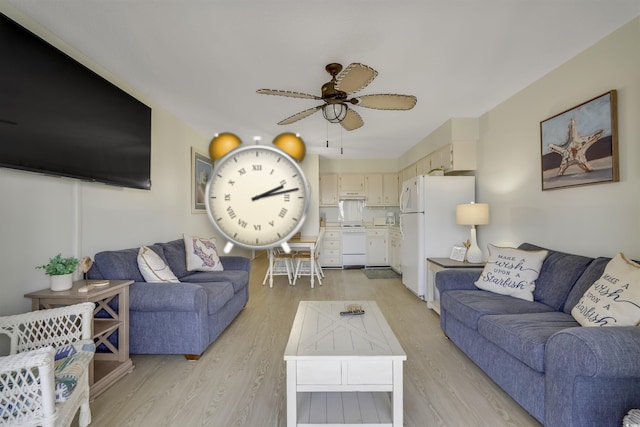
2.13
